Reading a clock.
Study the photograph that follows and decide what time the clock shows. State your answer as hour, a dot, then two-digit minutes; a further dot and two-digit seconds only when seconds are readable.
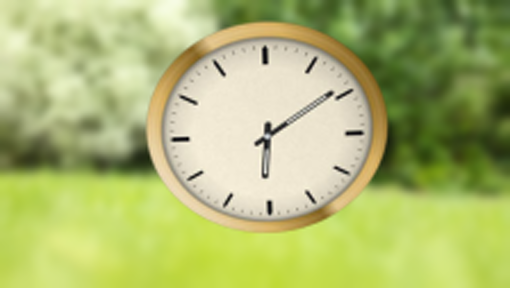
6.09
